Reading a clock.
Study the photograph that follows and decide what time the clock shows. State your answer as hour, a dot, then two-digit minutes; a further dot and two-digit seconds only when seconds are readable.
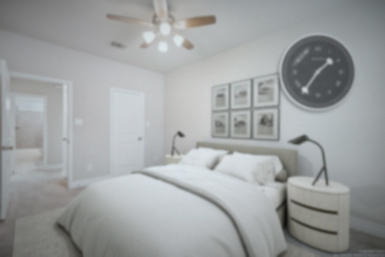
1.36
